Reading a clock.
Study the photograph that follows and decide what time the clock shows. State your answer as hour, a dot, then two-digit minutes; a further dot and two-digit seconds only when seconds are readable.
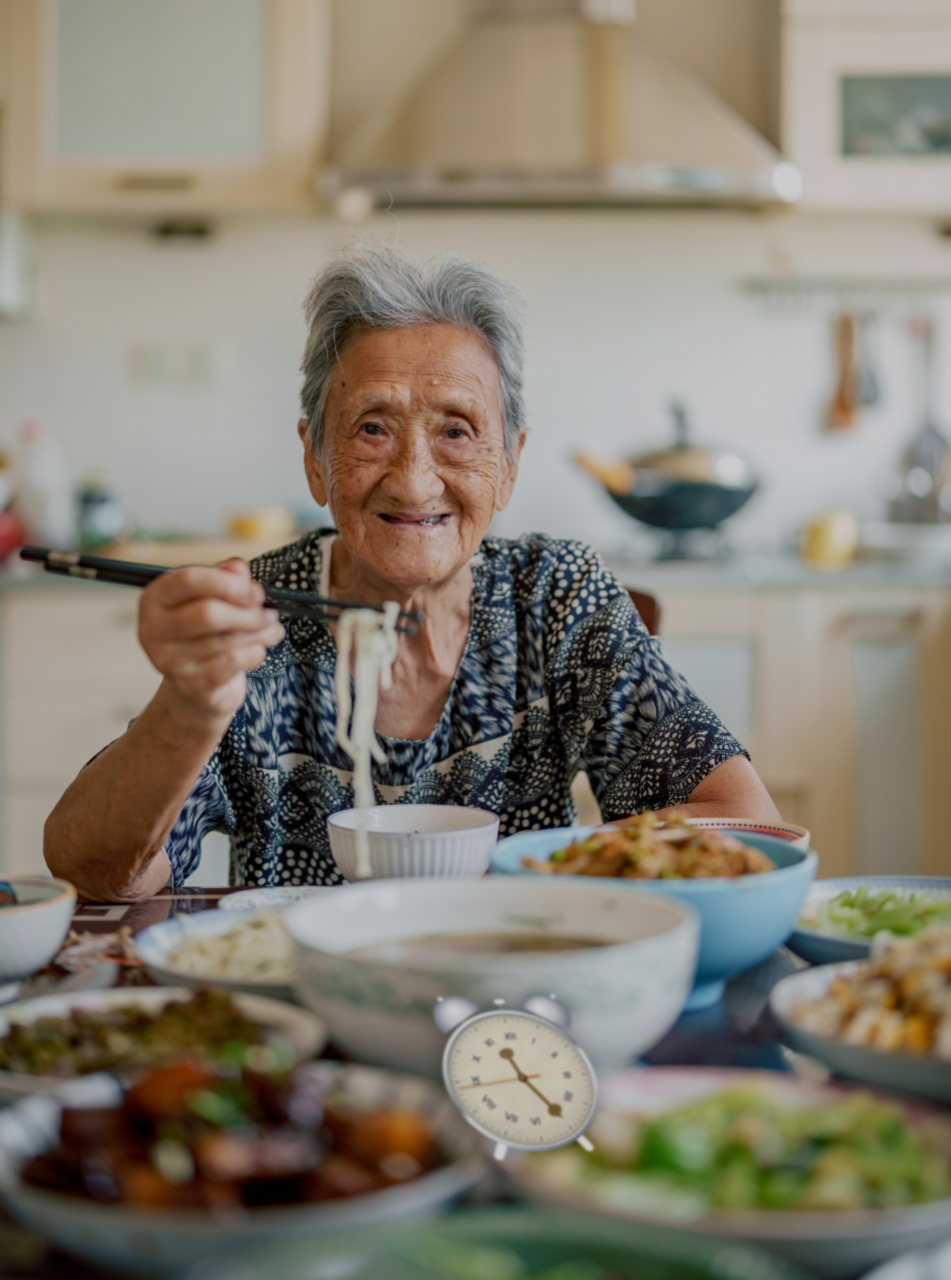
11.24.44
